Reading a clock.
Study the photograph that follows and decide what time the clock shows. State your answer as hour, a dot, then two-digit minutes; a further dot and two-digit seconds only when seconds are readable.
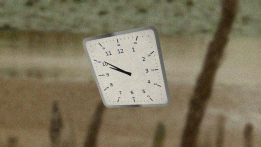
9.51
